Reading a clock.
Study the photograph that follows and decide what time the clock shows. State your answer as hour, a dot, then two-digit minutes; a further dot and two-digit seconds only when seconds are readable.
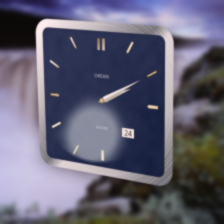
2.10
